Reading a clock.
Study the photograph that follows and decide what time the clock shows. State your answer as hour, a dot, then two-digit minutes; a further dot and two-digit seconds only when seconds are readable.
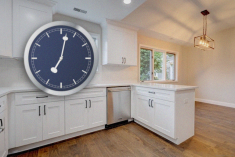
7.02
